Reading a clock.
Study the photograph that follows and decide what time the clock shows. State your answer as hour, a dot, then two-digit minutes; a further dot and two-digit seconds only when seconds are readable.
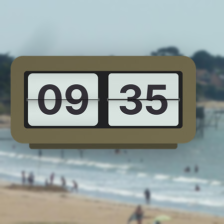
9.35
